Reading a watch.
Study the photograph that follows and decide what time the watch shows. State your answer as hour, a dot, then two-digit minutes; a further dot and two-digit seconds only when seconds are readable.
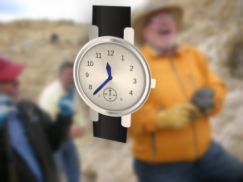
11.37
